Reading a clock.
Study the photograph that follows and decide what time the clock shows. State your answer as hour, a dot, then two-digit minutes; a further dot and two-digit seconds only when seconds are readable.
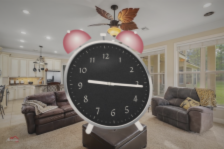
9.16
